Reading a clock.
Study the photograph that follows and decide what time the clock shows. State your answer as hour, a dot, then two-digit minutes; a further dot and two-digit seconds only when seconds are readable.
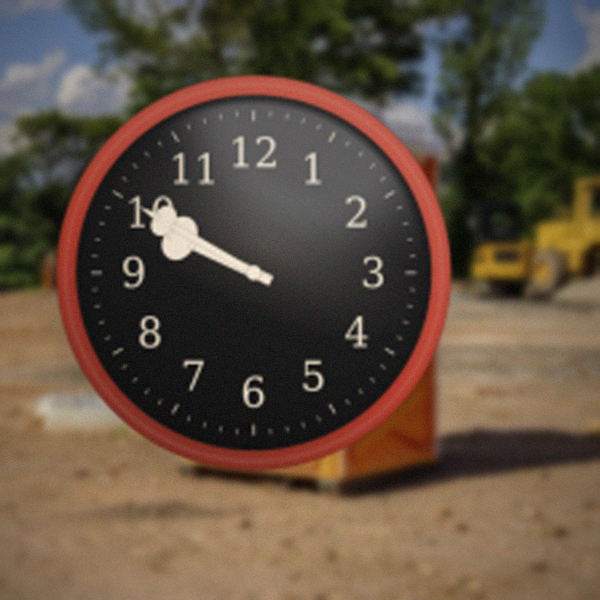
9.50
